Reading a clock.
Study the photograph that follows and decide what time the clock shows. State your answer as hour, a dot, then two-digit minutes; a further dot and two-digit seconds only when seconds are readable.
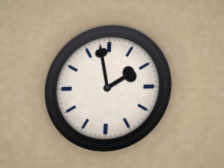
1.58
